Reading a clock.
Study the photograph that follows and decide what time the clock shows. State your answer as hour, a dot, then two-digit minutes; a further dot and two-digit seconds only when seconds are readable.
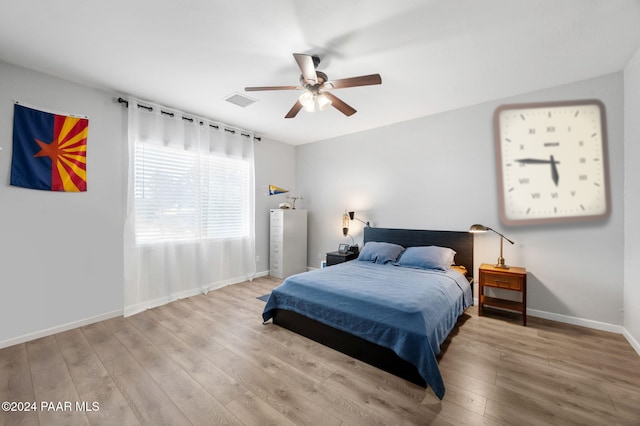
5.46
